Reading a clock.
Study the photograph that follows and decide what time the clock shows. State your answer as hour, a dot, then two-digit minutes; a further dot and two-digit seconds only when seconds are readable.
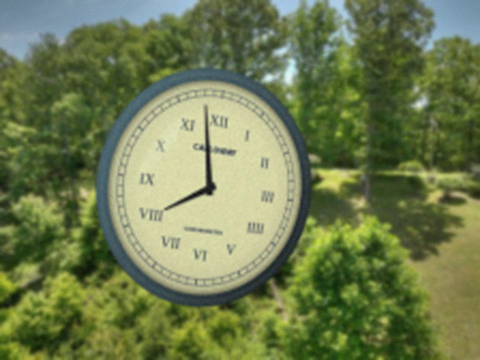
7.58
